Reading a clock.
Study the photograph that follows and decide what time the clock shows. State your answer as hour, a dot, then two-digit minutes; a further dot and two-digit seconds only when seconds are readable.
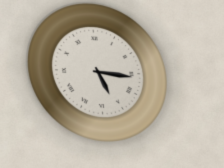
5.16
